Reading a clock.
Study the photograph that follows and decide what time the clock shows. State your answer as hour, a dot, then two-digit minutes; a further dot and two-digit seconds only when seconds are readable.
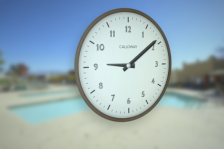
9.09
